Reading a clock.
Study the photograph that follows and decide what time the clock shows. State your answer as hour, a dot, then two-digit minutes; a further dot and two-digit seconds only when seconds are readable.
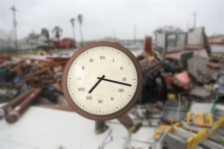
7.17
